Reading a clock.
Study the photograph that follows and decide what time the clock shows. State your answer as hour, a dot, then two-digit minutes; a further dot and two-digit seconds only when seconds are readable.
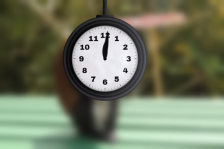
12.01
